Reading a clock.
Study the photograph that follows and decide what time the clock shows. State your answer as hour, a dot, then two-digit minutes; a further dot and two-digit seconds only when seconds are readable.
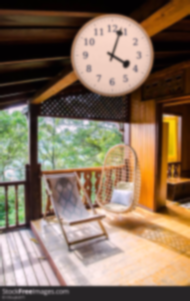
4.03
